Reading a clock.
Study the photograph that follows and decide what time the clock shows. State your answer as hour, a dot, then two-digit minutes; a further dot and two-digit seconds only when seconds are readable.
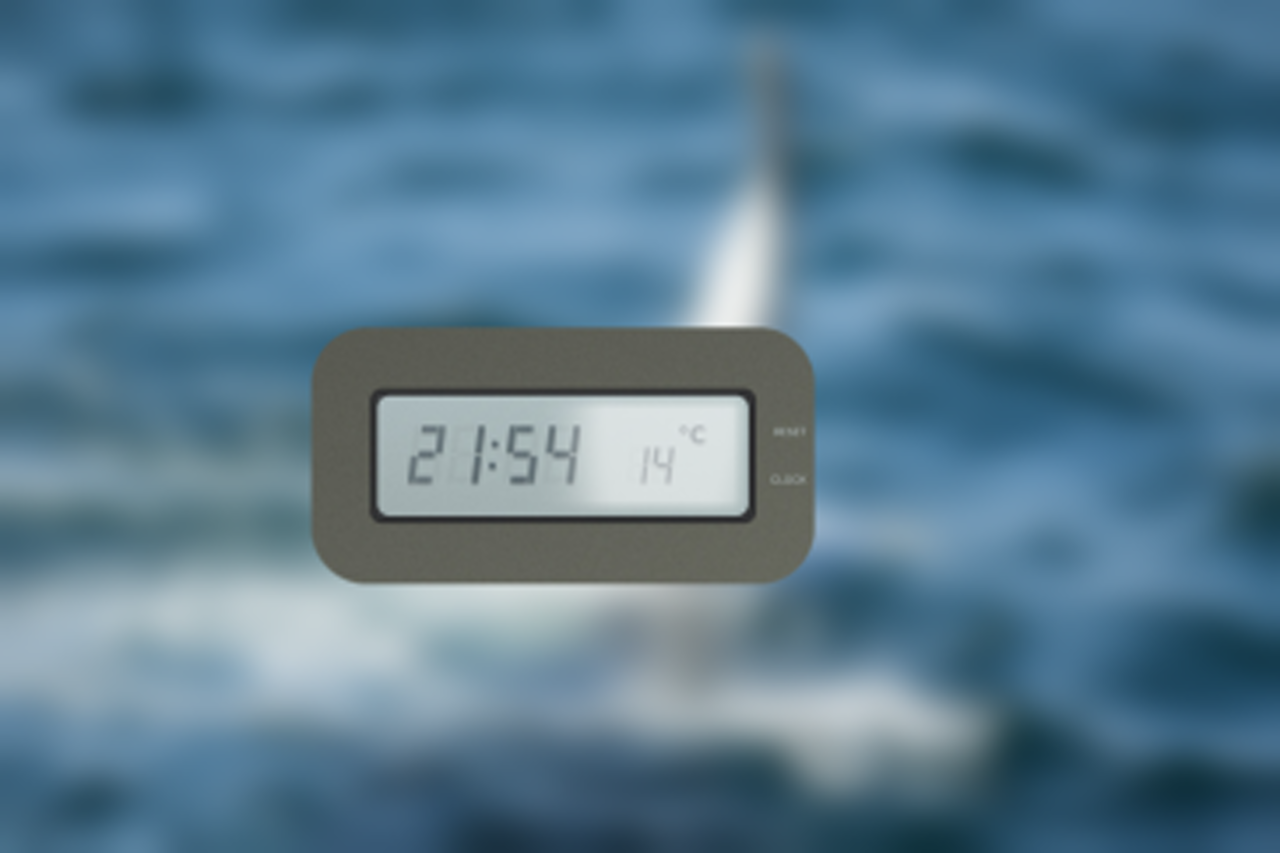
21.54
